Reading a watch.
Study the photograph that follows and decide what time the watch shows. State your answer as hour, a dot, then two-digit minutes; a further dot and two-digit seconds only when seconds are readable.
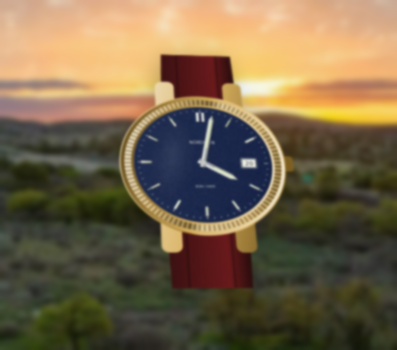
4.02
